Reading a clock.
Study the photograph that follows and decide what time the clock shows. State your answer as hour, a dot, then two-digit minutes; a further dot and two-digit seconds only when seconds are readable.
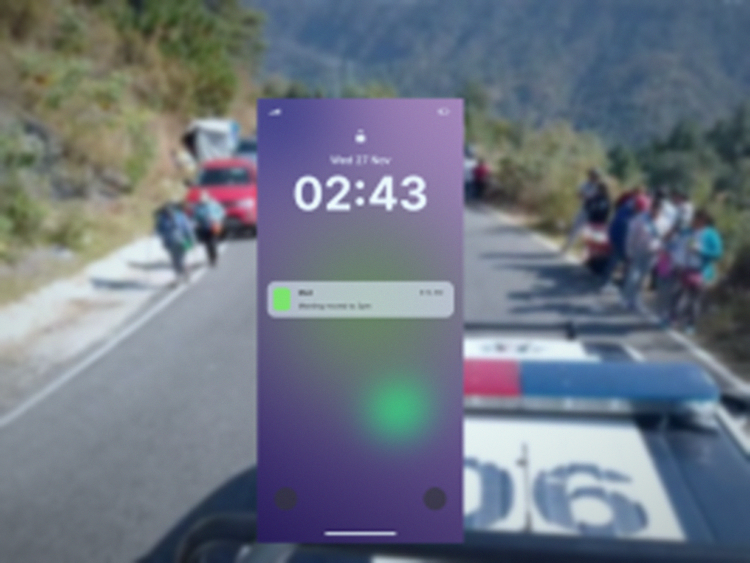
2.43
